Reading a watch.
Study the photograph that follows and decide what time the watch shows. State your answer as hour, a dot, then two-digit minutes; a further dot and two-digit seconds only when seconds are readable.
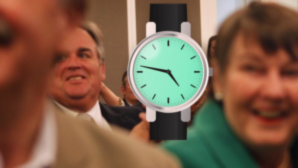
4.47
